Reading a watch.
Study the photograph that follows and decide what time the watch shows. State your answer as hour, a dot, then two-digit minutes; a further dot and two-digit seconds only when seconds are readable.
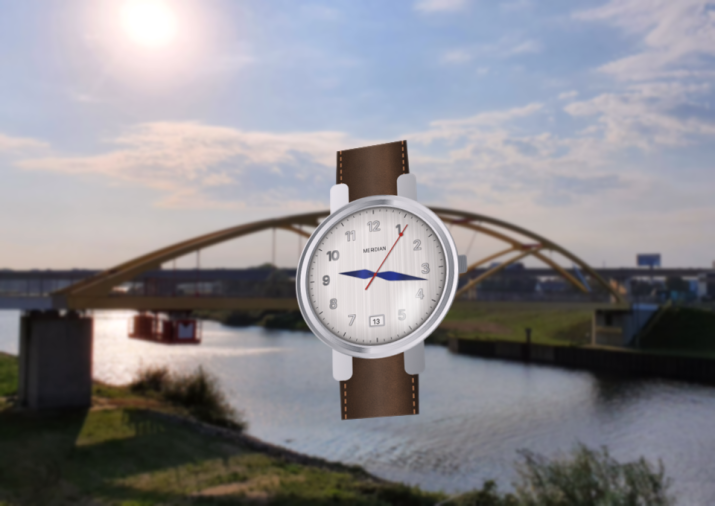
9.17.06
